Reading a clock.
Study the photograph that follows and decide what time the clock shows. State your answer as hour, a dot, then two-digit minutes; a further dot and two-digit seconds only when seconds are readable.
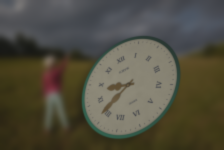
9.41
